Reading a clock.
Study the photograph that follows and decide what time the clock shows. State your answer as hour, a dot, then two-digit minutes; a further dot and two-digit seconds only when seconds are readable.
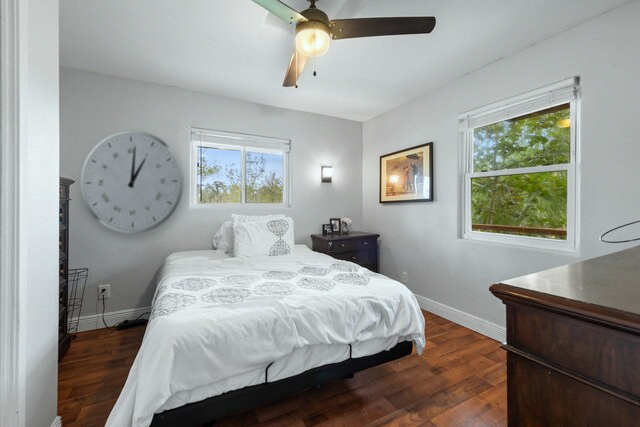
1.01
